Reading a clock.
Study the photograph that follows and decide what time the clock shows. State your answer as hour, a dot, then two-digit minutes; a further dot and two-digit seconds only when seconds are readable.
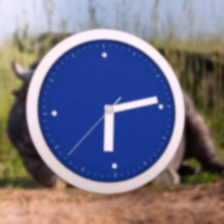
6.13.38
